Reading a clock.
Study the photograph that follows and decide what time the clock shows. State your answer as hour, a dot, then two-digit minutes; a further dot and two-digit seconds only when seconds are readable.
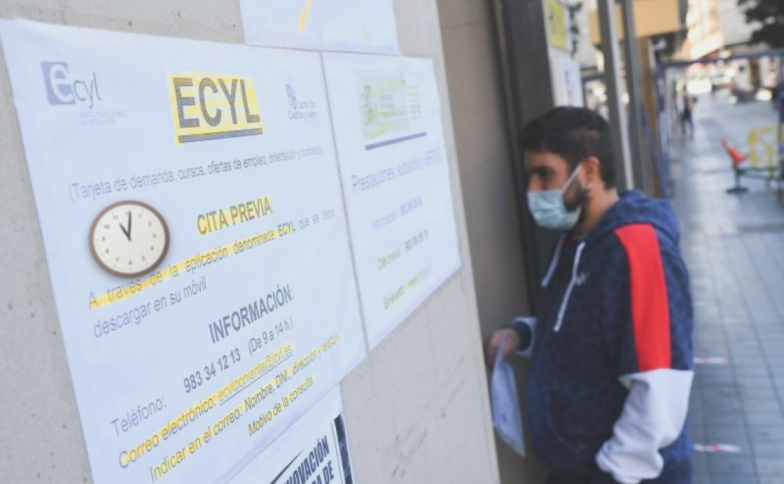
11.01
